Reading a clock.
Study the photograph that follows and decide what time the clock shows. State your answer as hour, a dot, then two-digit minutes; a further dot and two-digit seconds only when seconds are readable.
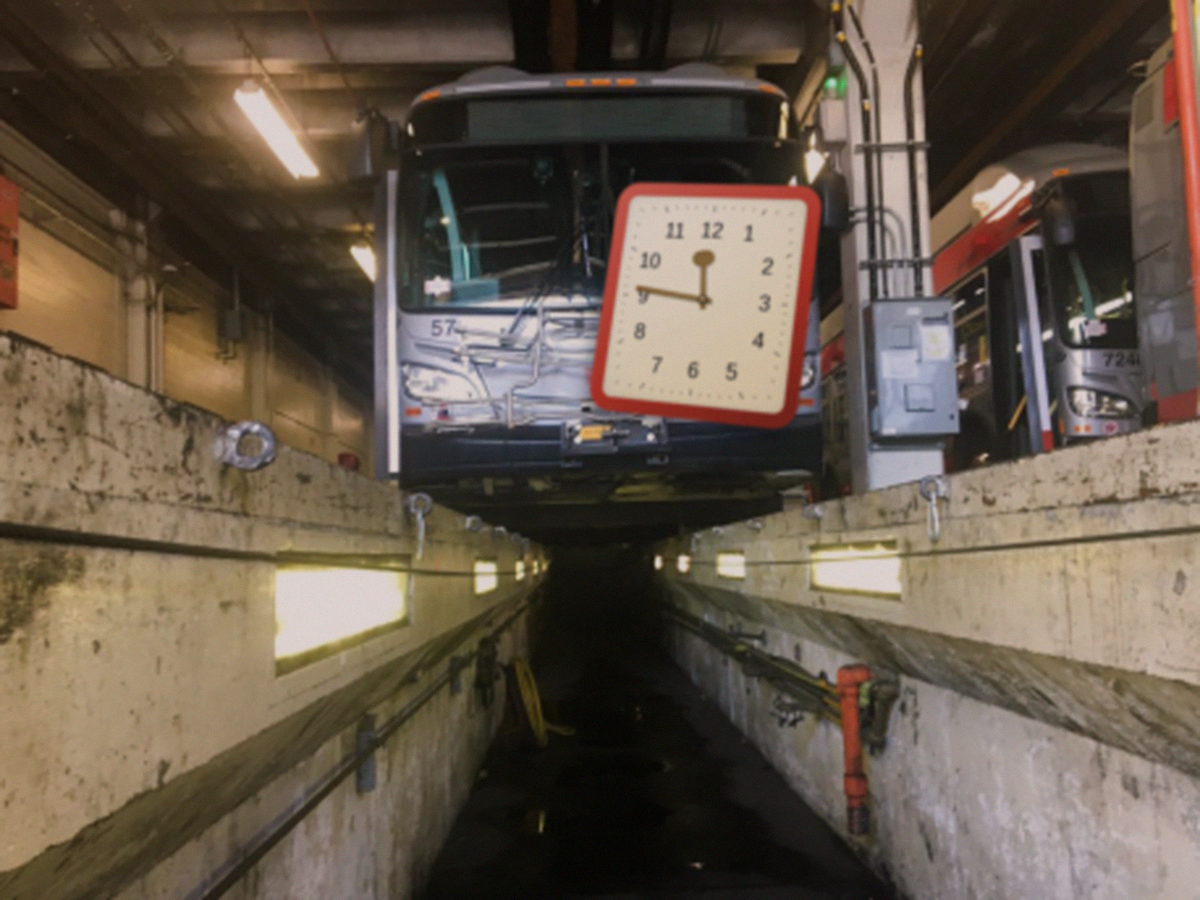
11.46
